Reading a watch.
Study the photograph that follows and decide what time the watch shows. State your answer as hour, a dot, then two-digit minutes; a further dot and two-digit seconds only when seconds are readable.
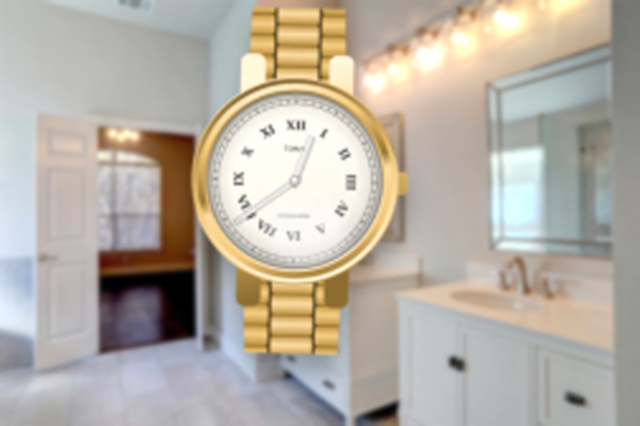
12.39
